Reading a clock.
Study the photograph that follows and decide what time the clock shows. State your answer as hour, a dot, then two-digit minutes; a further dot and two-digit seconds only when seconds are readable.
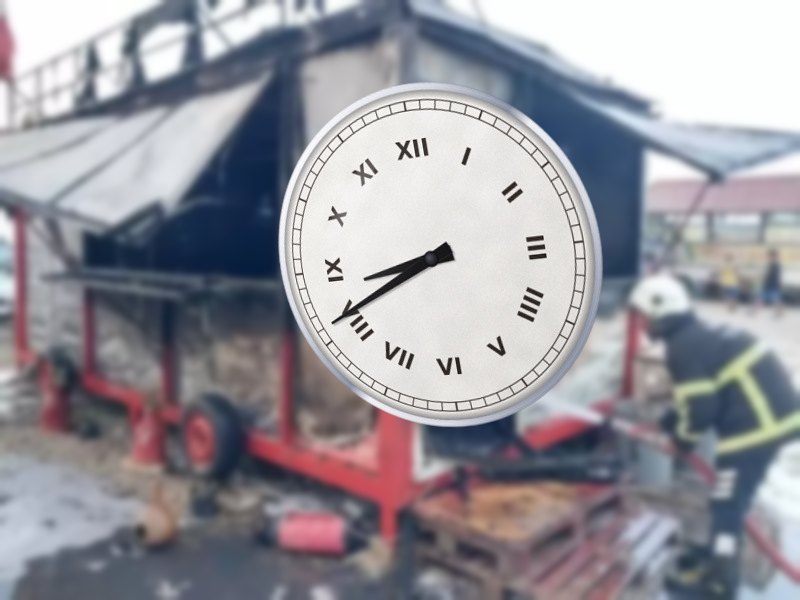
8.41
